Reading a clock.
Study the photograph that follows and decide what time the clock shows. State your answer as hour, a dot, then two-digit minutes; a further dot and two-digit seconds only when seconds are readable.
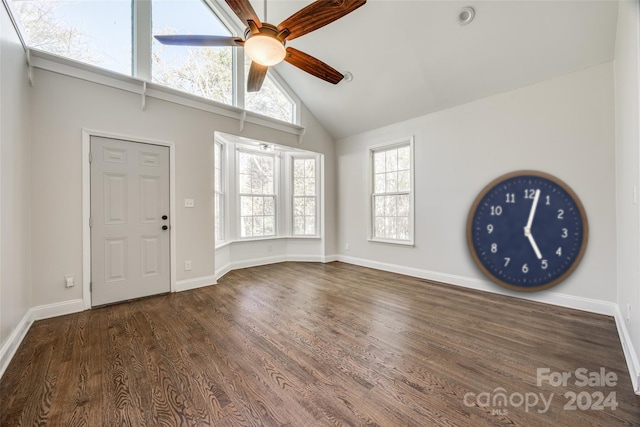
5.02
